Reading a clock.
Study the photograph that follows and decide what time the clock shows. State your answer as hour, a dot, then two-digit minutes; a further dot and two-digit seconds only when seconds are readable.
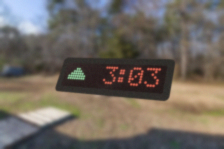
3.03
